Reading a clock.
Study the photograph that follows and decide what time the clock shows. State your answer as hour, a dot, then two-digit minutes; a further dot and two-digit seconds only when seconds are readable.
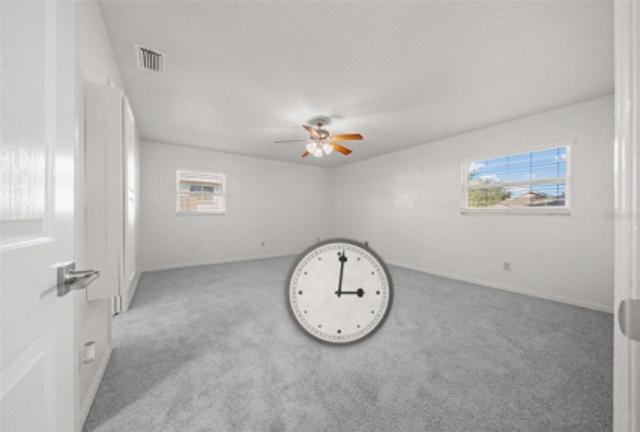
3.01
